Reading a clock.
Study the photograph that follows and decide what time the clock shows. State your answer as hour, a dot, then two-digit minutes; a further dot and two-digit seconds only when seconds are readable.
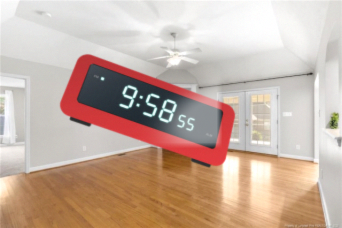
9.58.55
